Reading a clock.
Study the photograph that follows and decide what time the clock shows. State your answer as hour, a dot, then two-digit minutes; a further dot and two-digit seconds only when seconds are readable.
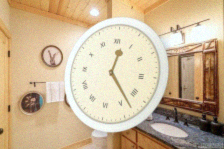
12.23
